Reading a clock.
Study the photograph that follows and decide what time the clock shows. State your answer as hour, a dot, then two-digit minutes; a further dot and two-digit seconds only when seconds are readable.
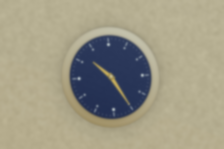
10.25
